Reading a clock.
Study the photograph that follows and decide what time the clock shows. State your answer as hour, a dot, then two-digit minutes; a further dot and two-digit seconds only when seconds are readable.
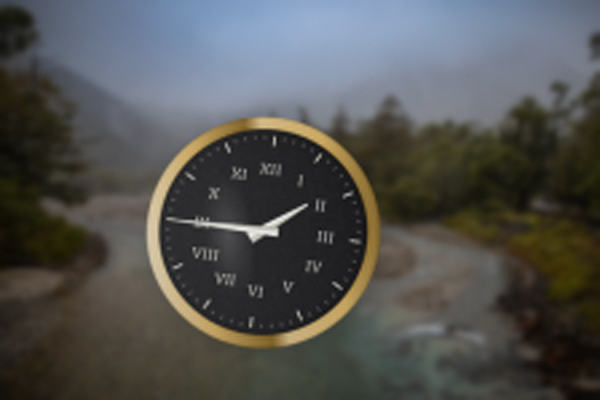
1.45
